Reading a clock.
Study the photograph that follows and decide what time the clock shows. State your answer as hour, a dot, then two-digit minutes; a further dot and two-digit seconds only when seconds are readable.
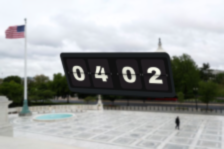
4.02
